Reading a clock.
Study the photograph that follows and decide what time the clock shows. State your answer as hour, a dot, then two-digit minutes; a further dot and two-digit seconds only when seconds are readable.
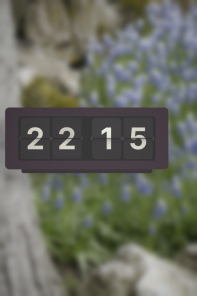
22.15
